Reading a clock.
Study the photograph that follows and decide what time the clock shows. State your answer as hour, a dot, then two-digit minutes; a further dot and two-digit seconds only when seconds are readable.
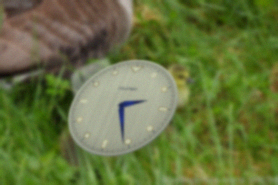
2.26
